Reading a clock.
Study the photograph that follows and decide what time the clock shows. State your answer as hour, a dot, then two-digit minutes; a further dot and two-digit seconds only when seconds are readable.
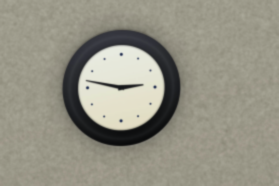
2.47
